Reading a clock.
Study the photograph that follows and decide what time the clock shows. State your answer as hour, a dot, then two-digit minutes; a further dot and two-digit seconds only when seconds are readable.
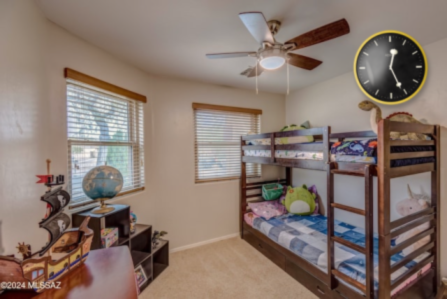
12.26
